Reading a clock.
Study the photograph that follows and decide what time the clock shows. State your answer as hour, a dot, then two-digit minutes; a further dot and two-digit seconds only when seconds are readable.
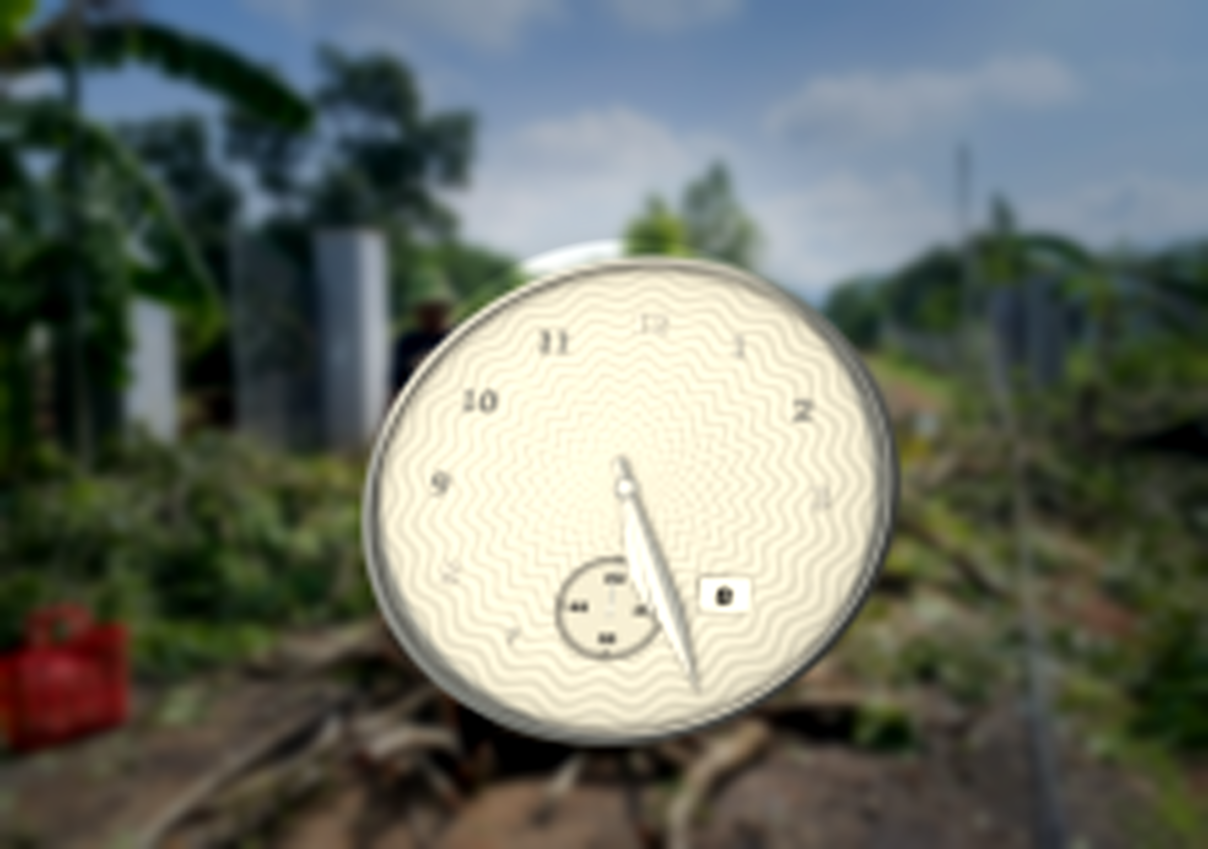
5.26
